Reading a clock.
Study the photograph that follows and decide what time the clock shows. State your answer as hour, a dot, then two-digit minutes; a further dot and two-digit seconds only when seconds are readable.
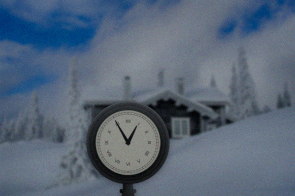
12.55
